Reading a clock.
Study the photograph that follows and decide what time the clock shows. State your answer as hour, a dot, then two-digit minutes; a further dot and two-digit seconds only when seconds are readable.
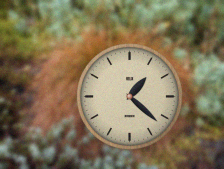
1.22
